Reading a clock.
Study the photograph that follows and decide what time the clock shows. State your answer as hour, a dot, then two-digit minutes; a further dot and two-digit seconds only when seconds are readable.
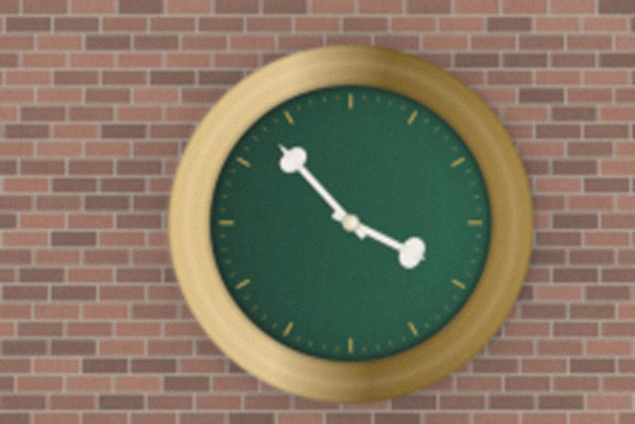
3.53
